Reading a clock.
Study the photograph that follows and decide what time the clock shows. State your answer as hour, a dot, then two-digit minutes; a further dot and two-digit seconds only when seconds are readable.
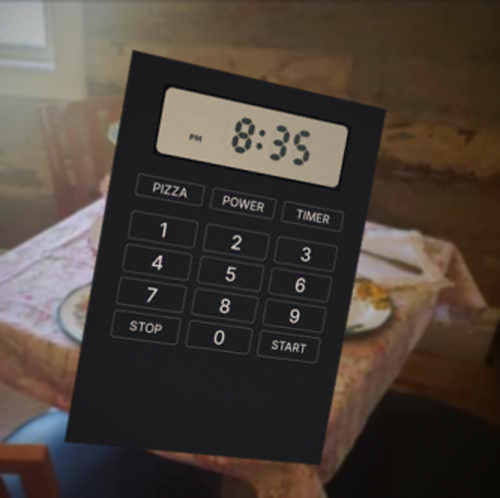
8.35
